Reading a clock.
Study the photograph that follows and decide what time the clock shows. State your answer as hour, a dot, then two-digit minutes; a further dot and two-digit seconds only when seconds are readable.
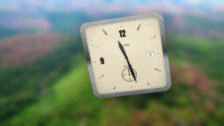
11.28
